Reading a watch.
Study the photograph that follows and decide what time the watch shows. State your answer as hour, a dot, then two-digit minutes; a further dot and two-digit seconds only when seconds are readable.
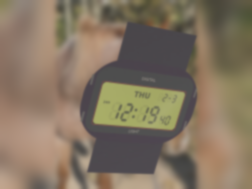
12.19
